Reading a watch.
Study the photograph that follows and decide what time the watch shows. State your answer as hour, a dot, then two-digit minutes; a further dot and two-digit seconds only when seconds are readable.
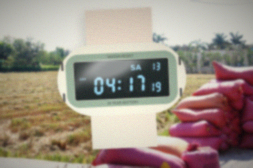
4.17
